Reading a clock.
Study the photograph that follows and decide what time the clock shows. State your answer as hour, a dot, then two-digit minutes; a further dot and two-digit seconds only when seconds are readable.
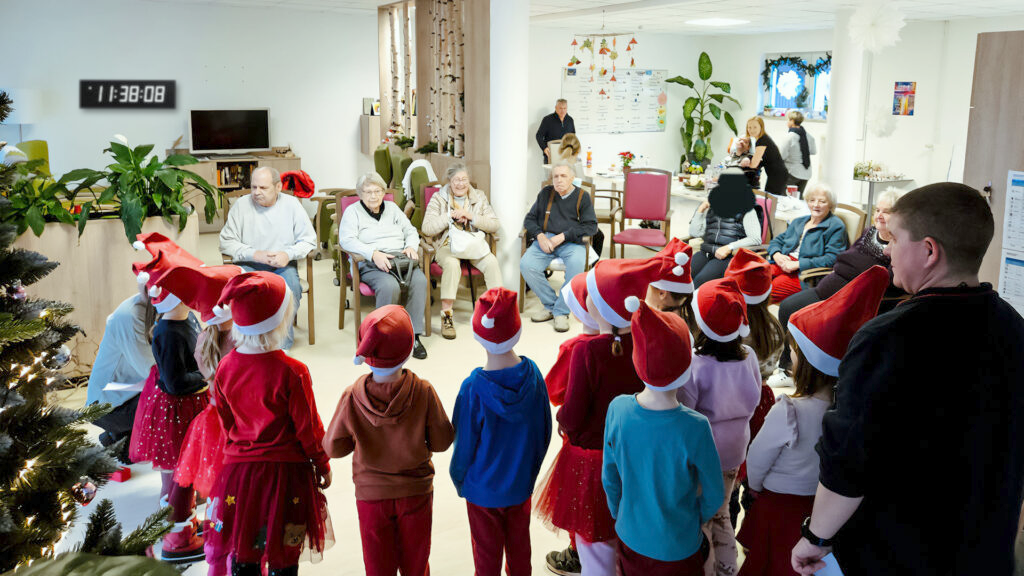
11.38.08
